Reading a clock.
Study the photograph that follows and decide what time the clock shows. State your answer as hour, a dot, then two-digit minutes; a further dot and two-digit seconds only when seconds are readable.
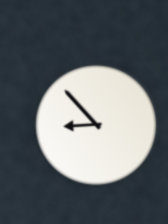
8.53
